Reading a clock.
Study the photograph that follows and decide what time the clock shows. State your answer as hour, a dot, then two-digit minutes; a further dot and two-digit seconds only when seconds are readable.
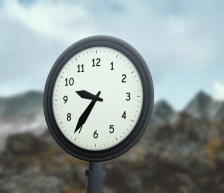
9.36
